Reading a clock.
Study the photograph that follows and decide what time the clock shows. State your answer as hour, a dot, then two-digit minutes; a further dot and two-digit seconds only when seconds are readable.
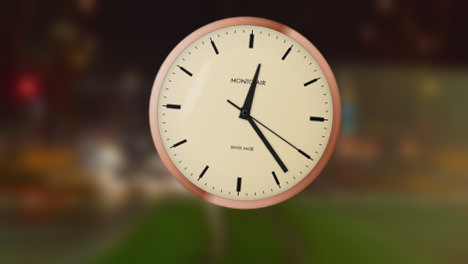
12.23.20
